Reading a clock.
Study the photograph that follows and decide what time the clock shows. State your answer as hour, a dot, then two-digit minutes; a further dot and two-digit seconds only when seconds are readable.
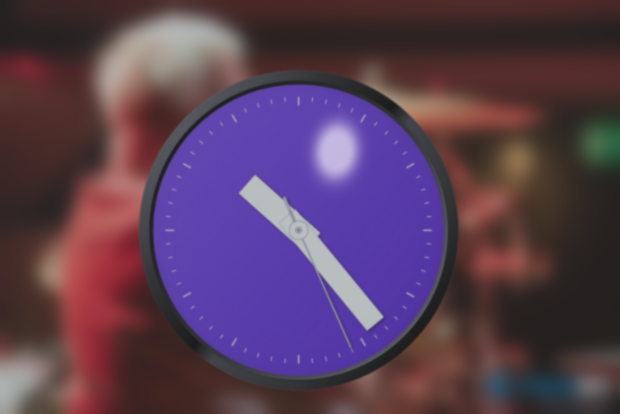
10.23.26
